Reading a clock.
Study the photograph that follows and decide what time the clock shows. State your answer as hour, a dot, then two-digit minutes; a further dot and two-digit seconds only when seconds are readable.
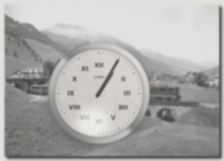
1.05
